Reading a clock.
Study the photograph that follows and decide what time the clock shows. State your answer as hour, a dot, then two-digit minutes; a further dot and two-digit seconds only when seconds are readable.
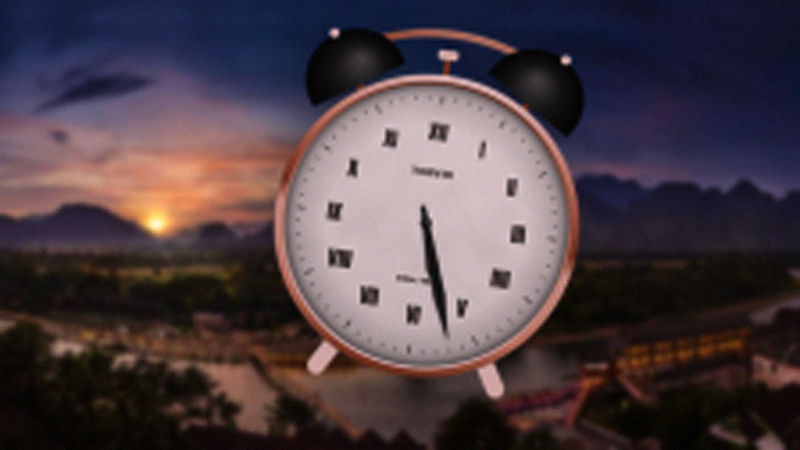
5.27
